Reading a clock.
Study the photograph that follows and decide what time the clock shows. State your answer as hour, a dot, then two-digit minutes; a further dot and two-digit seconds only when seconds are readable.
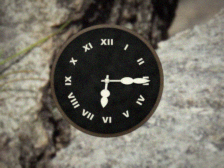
6.15
